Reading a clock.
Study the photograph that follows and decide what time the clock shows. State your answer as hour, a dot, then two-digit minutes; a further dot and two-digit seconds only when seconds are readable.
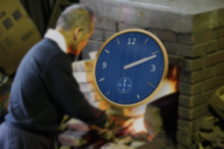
2.11
